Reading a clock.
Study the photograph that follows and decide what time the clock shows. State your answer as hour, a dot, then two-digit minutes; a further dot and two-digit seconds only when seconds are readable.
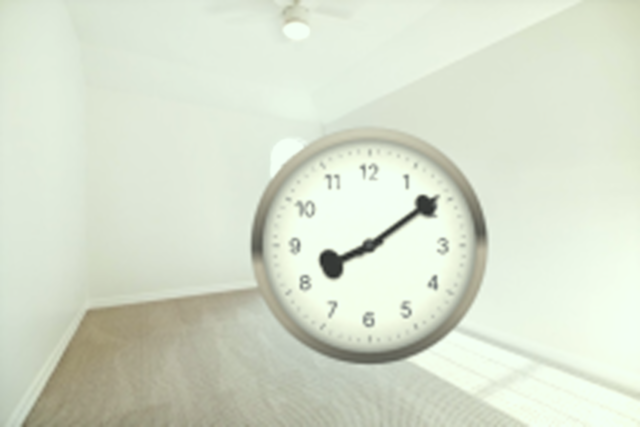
8.09
